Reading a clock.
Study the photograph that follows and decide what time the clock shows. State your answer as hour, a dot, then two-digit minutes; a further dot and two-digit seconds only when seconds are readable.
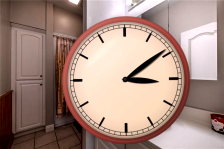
3.09
